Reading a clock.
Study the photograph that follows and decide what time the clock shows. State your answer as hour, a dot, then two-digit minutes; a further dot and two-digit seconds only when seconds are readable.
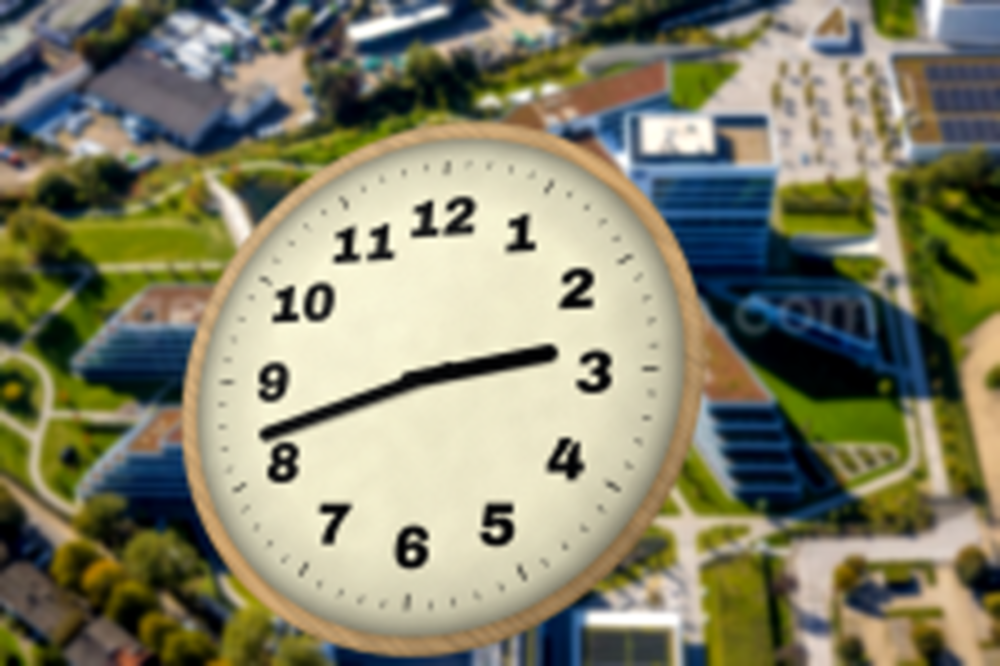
2.42
